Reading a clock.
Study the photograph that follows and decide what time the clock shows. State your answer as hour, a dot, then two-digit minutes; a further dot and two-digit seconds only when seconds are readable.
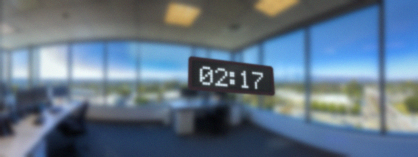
2.17
